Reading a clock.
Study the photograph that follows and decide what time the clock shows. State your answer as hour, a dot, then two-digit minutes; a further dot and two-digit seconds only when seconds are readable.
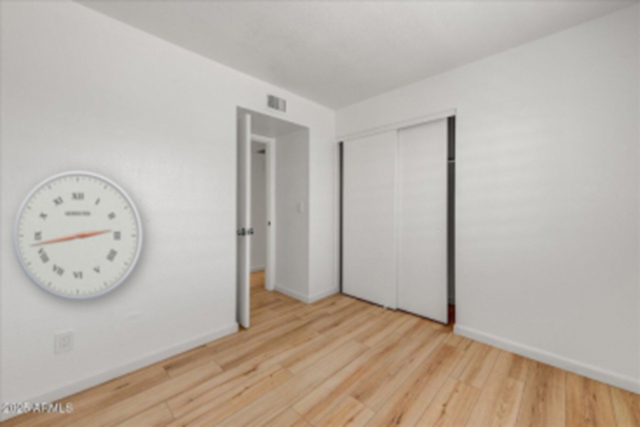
2.43
